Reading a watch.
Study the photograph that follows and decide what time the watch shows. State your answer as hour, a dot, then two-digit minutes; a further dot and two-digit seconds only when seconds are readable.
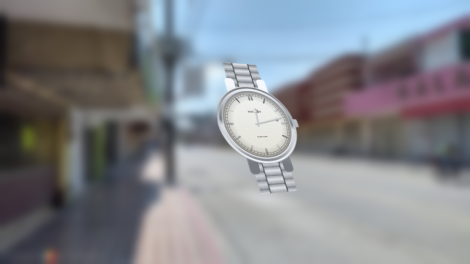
12.13
